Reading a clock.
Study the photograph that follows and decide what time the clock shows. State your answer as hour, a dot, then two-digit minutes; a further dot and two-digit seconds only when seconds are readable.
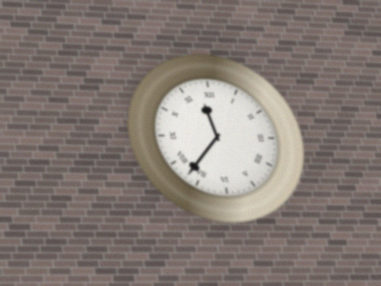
11.37
